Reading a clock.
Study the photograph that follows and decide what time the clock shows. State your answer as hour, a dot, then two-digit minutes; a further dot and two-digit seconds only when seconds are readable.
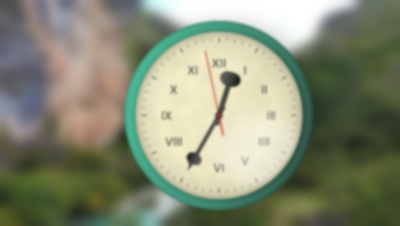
12.34.58
